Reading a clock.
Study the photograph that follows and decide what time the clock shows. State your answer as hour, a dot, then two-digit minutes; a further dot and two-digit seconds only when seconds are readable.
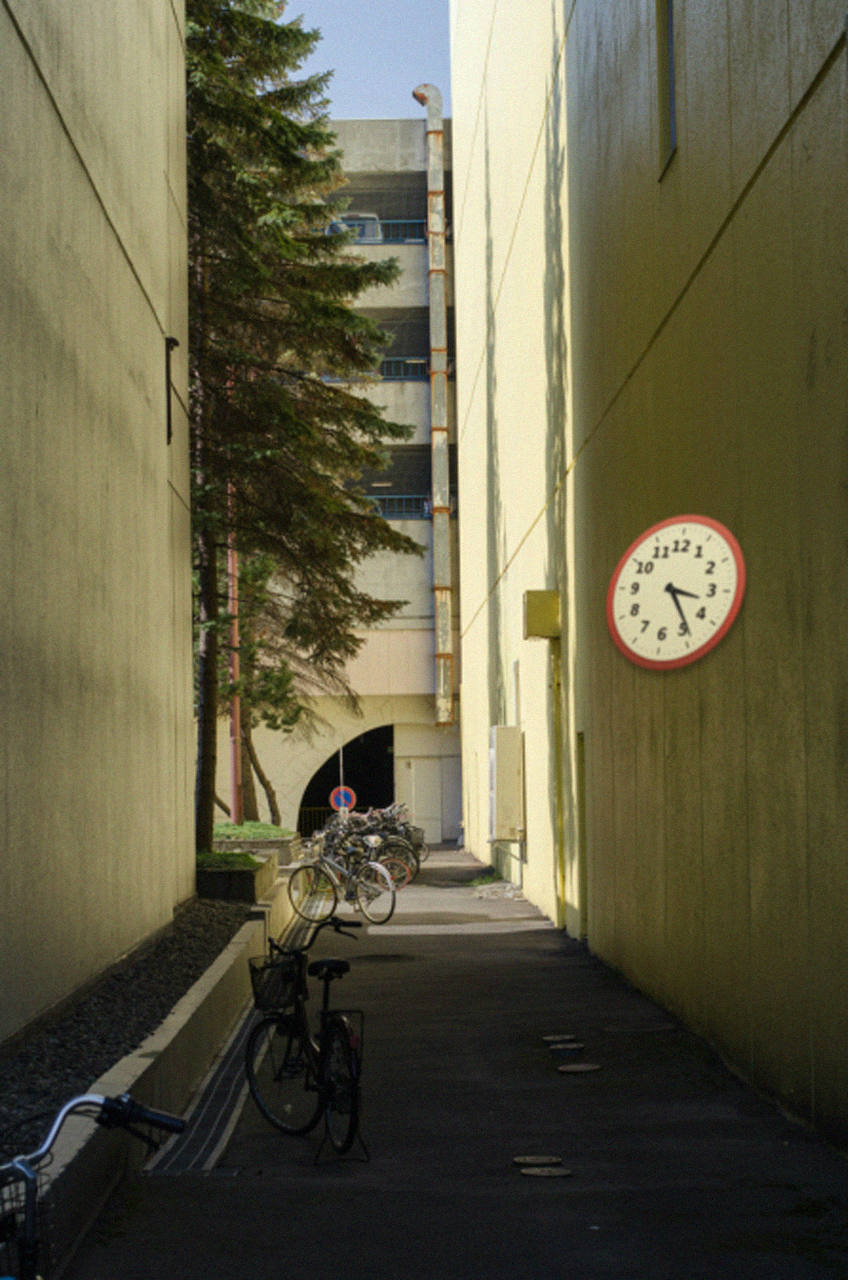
3.24
